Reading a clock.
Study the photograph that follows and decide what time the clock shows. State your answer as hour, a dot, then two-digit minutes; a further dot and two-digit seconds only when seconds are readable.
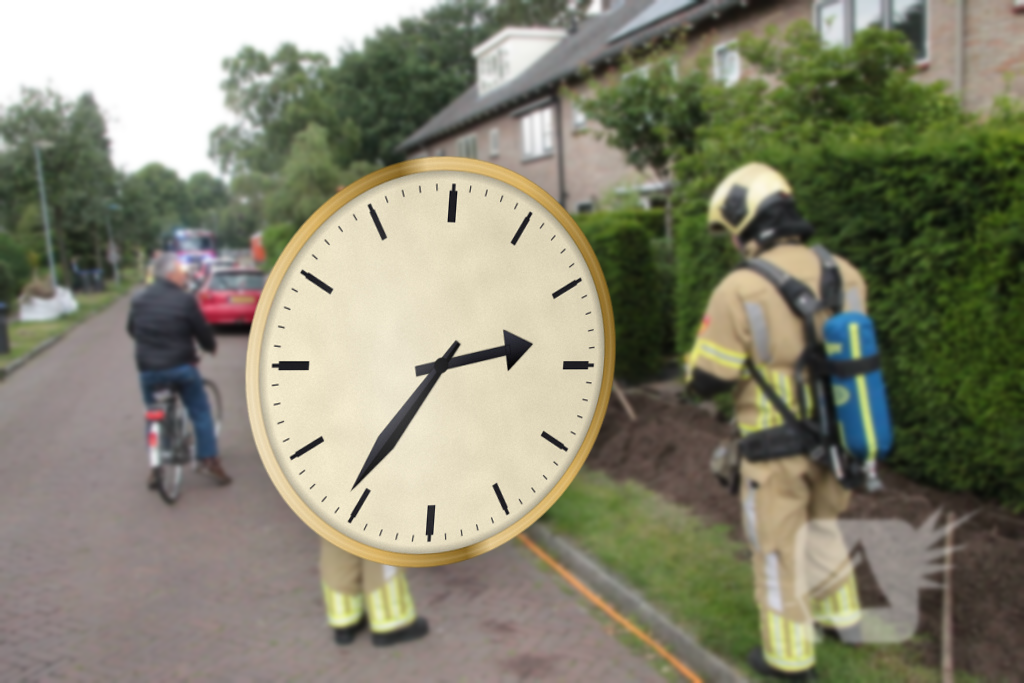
2.36
